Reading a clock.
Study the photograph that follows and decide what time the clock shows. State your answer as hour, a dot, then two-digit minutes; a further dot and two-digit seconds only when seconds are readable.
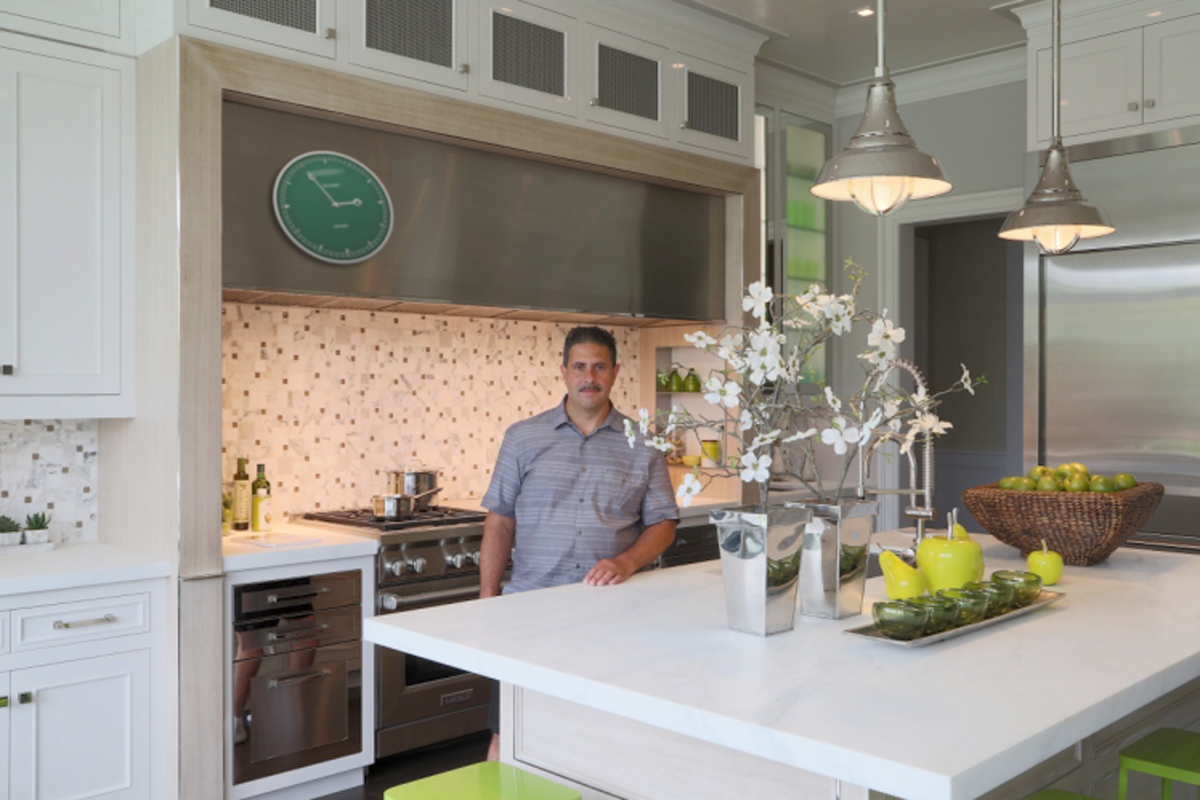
2.55
